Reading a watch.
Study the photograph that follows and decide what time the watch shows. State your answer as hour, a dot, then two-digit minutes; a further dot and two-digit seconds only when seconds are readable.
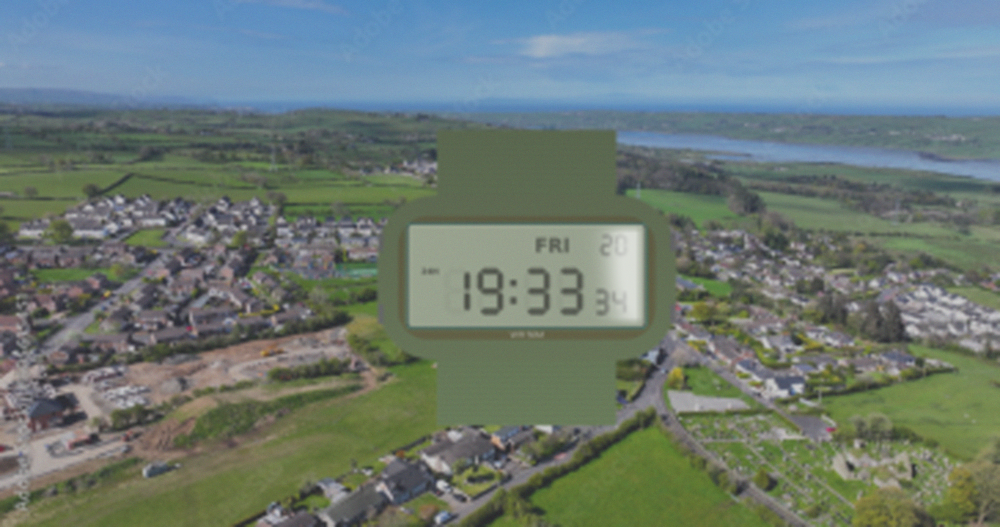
19.33.34
